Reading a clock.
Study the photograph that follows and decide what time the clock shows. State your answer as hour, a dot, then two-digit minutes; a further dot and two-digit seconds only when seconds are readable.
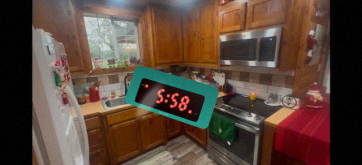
5.58
